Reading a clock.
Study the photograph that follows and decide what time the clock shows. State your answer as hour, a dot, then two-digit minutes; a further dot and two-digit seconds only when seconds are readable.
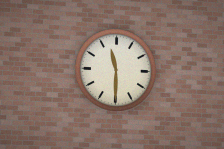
11.30
